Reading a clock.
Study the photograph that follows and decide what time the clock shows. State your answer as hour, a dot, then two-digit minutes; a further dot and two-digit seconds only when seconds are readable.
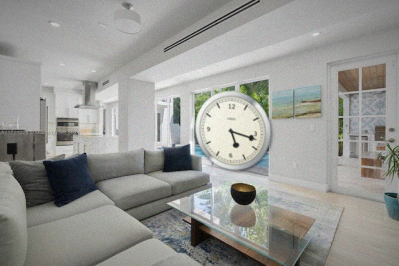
5.17
